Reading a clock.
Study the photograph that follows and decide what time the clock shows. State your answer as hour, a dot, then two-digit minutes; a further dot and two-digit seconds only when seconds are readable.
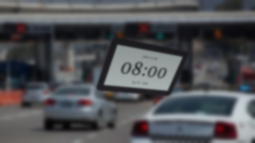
8.00
